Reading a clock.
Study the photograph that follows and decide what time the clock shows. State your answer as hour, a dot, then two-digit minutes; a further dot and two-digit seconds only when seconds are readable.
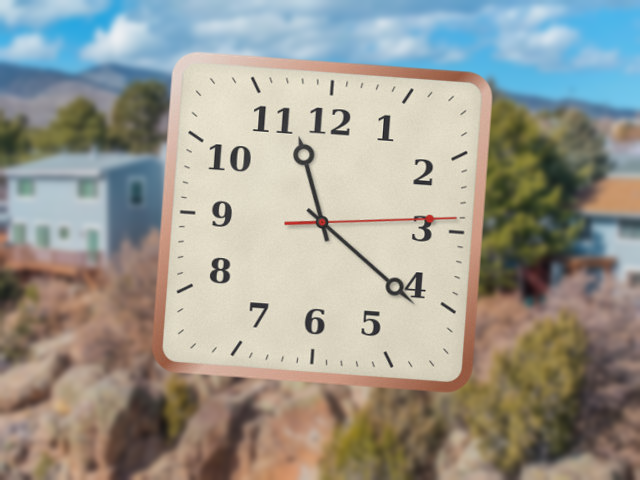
11.21.14
